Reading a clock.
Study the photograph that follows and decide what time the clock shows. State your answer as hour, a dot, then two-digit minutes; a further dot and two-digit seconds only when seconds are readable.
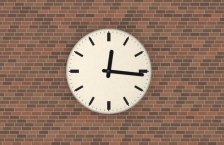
12.16
